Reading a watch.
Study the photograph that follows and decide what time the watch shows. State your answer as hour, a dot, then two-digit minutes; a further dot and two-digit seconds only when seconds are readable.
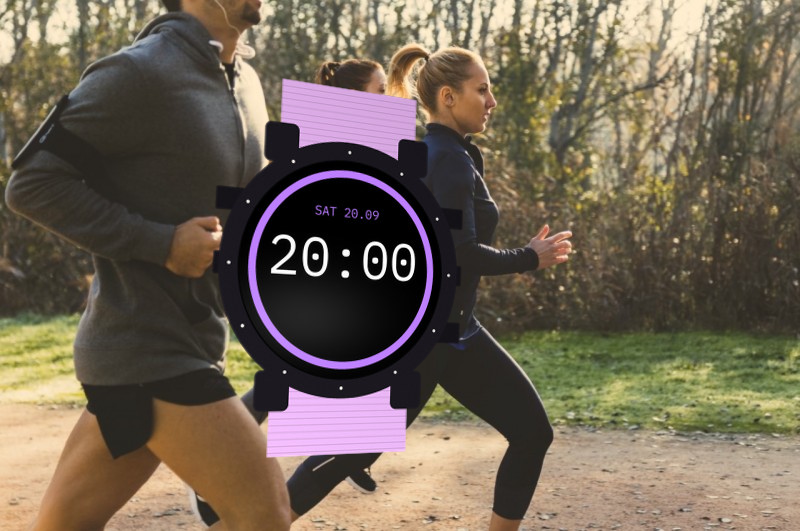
20.00
